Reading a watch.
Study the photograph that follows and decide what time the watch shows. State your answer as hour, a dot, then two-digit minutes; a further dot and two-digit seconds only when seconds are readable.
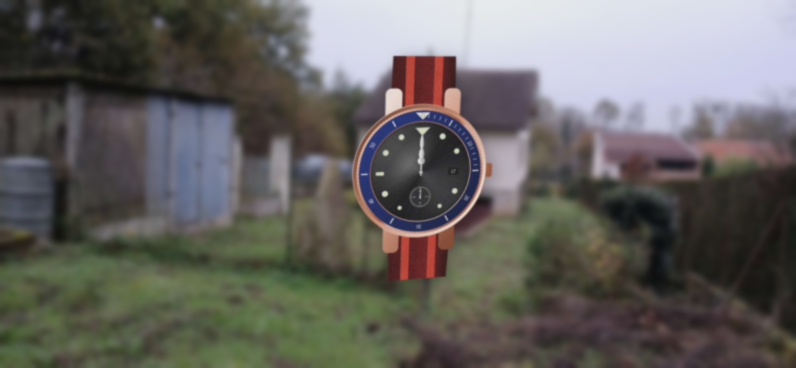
12.00
